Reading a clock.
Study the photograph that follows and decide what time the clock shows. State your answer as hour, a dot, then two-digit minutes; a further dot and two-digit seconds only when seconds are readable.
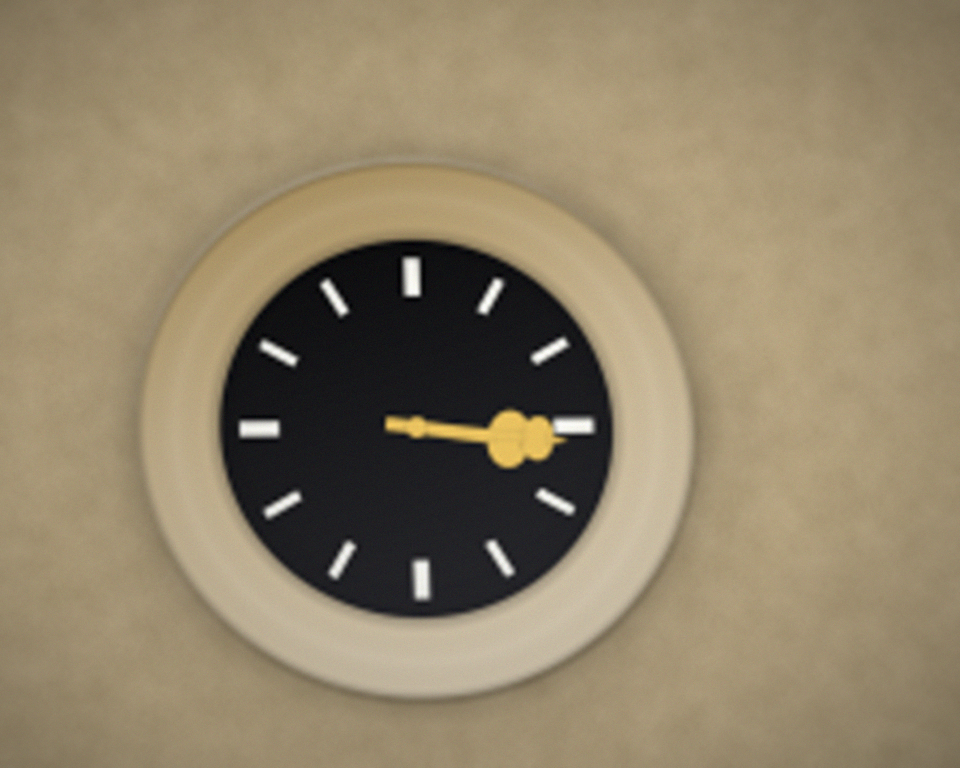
3.16
